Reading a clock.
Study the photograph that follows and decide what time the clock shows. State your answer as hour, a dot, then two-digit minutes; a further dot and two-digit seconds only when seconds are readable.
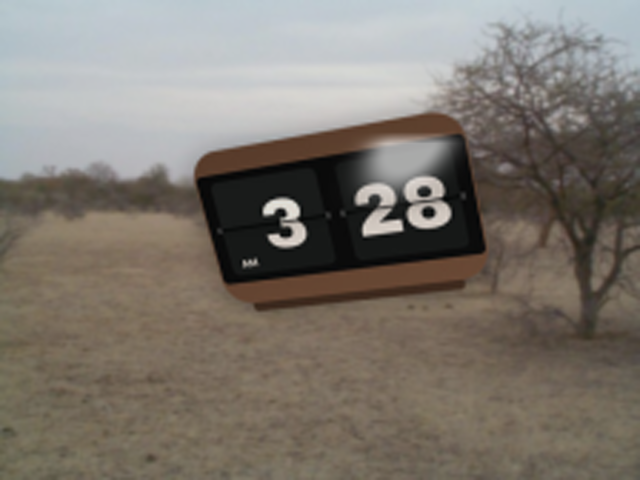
3.28
